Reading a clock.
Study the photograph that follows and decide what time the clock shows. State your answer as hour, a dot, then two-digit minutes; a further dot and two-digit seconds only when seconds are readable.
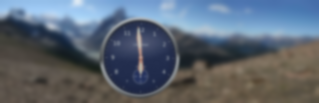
5.59
